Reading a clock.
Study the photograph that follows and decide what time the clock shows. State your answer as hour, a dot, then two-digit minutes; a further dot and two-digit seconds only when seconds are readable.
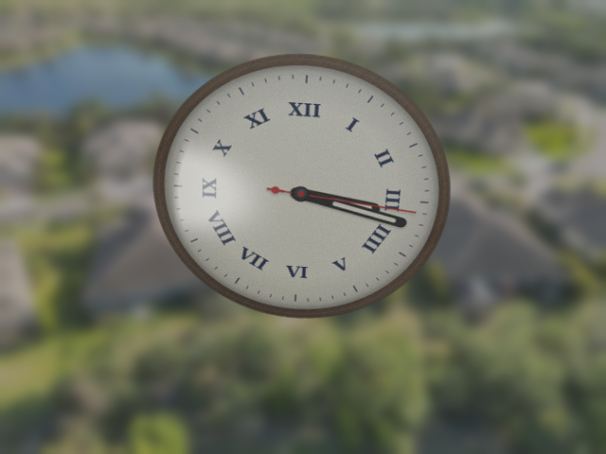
3.17.16
